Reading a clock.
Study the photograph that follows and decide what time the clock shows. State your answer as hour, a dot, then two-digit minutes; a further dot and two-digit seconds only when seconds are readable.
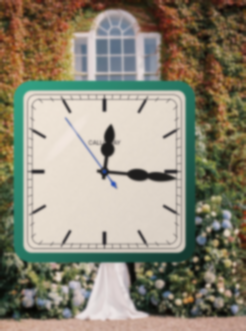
12.15.54
